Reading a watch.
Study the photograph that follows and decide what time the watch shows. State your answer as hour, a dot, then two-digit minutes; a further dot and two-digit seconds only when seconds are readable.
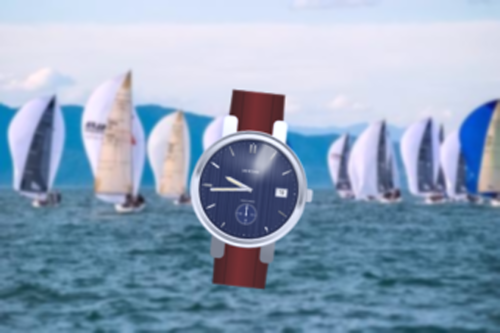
9.44
